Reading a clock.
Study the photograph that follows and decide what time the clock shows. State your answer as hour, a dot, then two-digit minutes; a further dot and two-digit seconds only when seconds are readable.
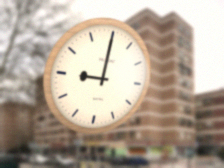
9.00
